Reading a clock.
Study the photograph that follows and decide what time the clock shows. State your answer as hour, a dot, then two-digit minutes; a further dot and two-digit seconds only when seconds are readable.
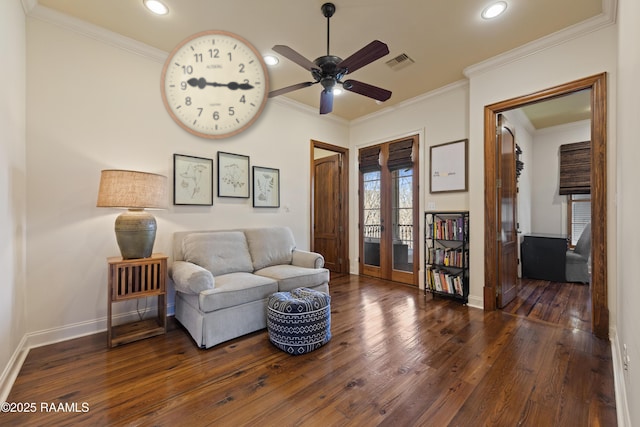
9.16
